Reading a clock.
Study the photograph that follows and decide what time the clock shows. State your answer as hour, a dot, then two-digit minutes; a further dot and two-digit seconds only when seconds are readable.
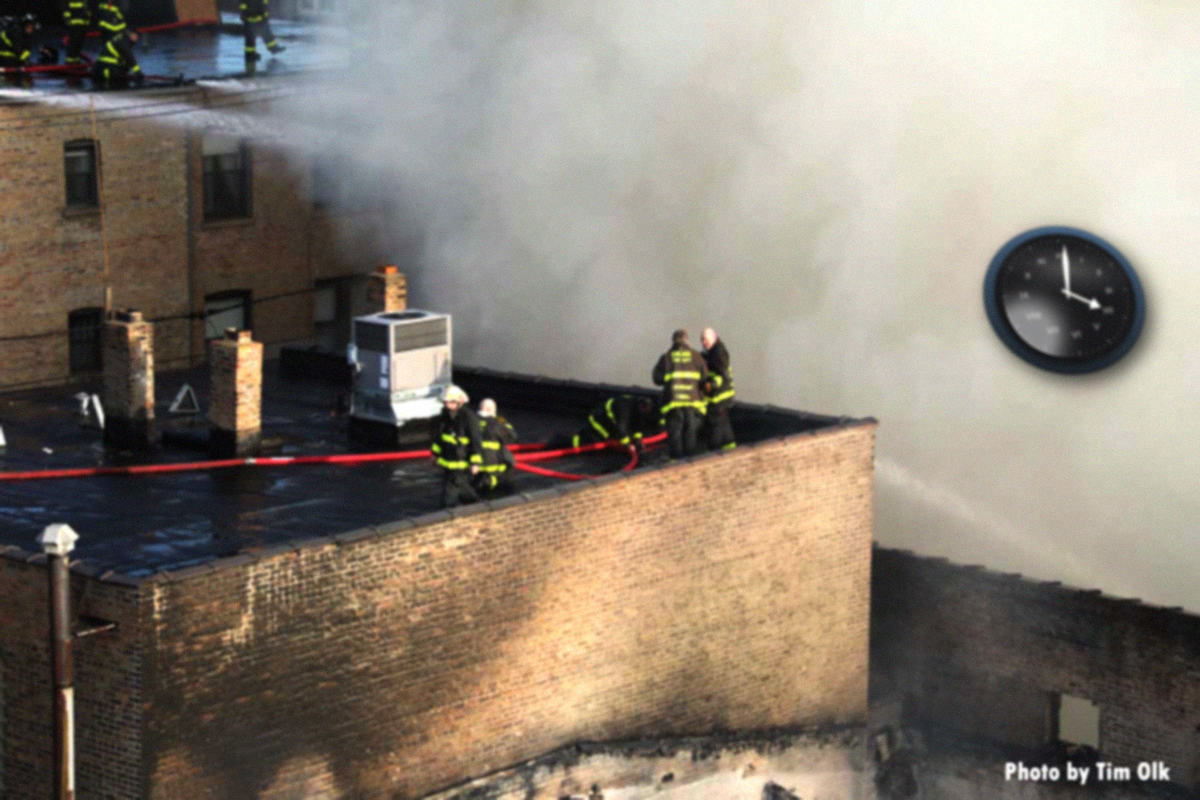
4.01
